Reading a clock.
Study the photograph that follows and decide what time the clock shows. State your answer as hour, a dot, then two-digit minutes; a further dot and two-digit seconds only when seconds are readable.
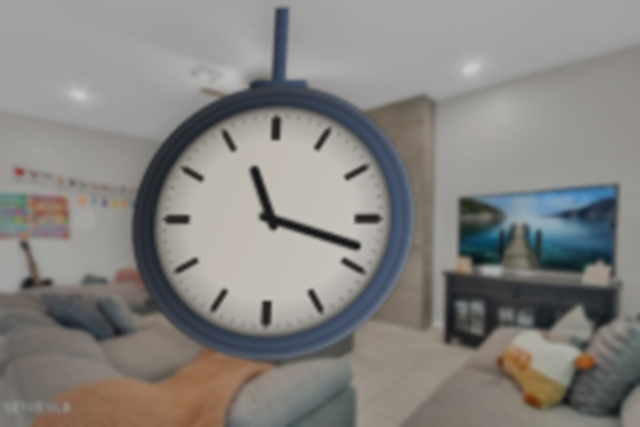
11.18
